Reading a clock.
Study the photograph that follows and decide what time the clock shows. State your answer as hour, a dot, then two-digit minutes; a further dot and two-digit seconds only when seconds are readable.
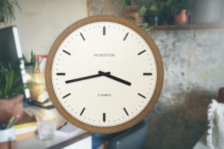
3.43
